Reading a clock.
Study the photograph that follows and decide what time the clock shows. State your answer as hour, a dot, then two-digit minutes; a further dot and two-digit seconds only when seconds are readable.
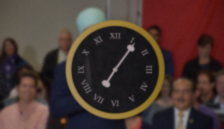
7.06
